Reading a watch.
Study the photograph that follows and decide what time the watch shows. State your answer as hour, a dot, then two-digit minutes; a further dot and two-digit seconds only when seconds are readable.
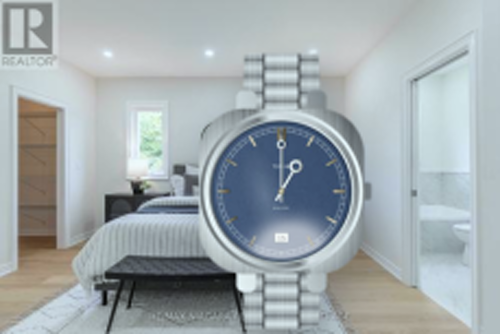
1.00
